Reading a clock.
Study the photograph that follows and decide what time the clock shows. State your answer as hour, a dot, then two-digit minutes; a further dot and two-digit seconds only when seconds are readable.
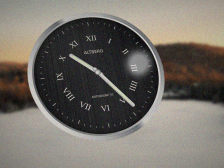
10.24
